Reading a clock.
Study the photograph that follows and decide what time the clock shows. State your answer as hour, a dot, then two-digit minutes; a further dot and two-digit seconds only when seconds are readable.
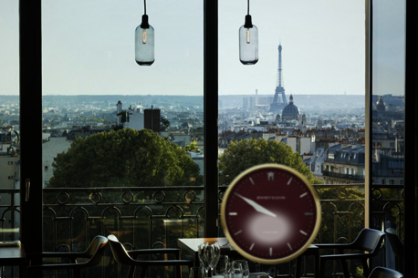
9.50
